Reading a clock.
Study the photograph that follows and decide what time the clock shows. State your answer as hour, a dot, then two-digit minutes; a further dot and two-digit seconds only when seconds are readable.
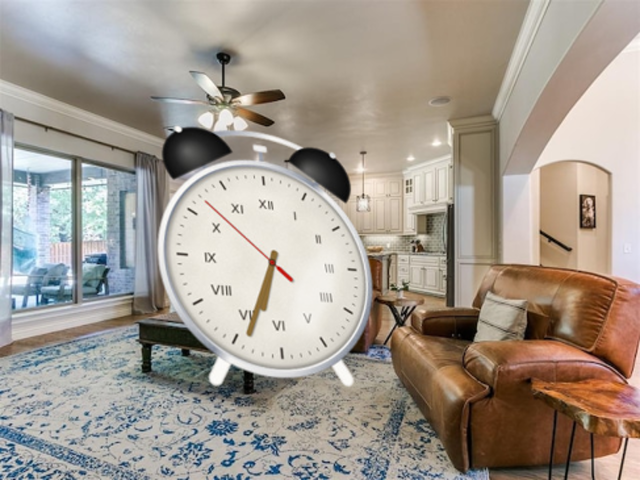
6.33.52
